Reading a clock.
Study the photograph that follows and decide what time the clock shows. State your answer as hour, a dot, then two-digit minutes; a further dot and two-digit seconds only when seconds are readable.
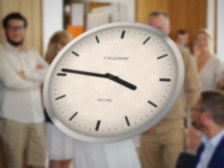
3.46
